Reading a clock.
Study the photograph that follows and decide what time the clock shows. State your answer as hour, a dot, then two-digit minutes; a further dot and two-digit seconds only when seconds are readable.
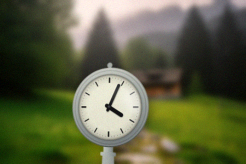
4.04
